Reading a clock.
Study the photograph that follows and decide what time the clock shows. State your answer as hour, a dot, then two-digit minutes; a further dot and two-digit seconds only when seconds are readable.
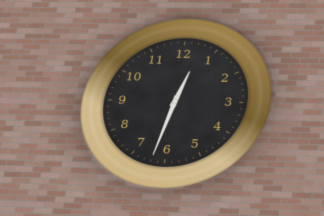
12.32
